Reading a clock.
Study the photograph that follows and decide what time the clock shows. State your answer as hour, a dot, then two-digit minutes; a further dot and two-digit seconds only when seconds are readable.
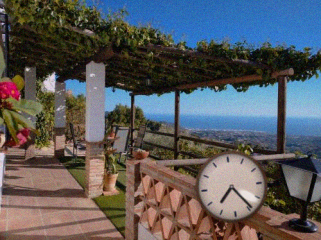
7.24
